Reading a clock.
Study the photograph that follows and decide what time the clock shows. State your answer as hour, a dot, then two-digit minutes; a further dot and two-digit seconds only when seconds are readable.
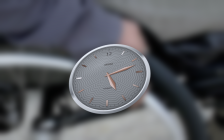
5.12
